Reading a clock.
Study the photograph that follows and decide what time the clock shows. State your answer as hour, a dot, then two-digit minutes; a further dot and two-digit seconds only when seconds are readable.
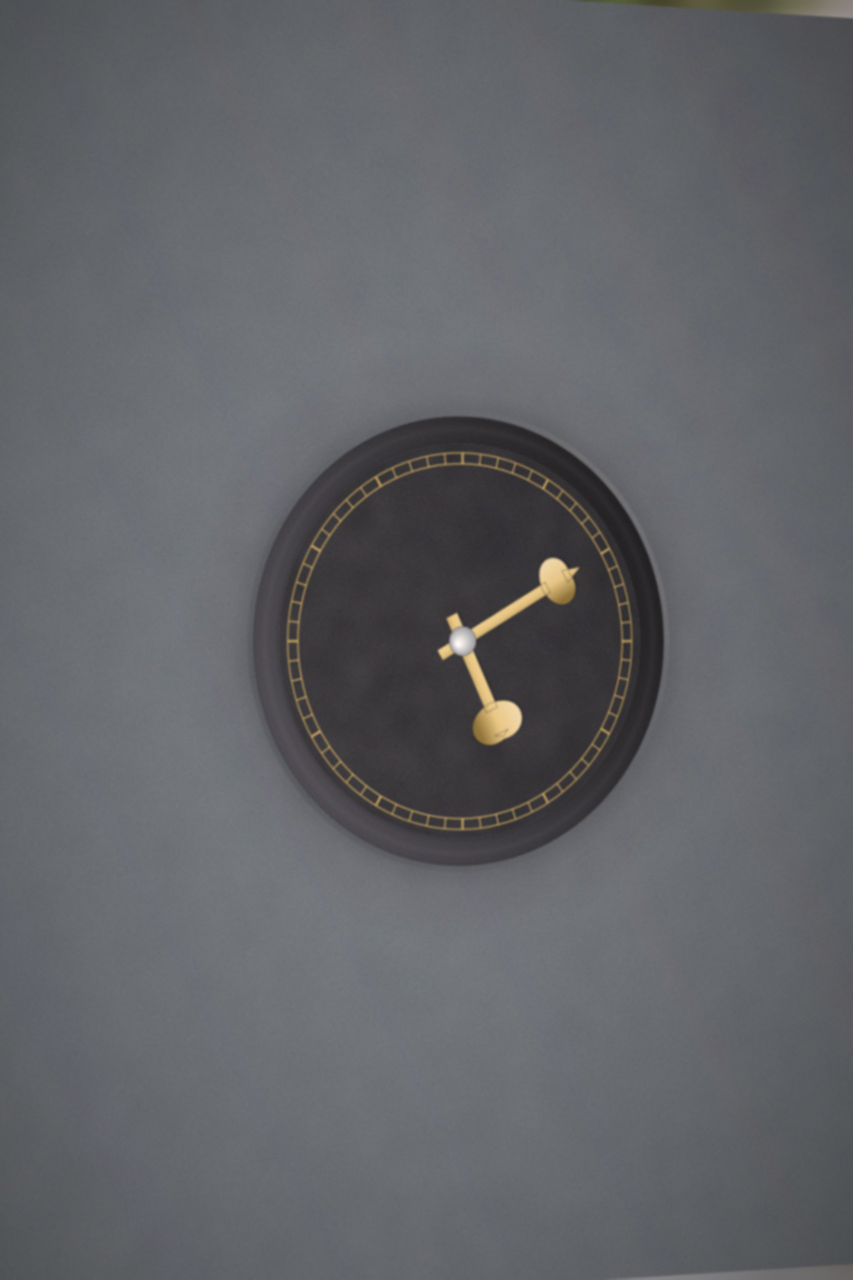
5.10
